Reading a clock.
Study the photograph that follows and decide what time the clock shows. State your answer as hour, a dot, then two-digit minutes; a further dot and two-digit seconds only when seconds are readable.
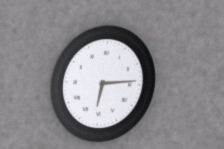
6.14
